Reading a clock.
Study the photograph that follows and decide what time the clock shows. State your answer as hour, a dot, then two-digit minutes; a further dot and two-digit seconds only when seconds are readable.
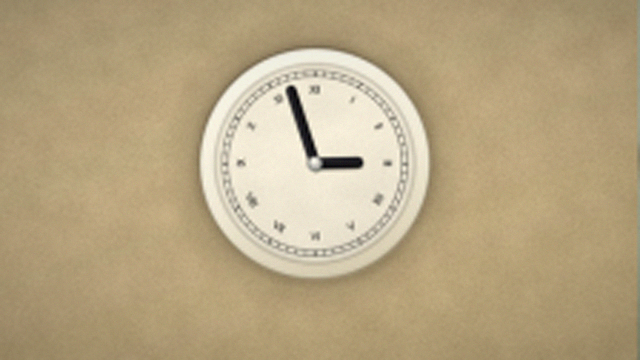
2.57
